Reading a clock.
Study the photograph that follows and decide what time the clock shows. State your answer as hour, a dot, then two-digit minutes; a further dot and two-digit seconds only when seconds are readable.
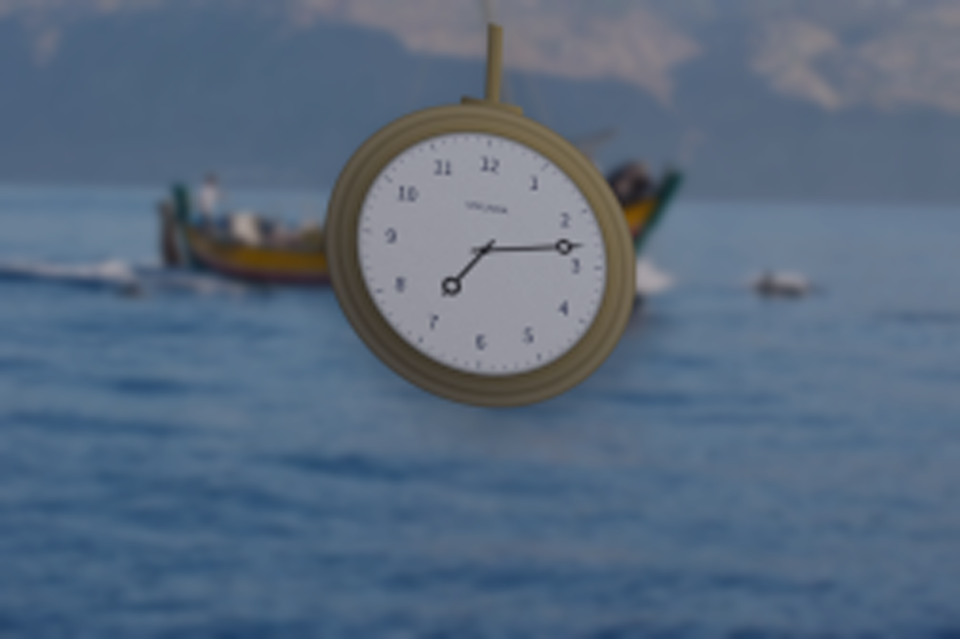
7.13
